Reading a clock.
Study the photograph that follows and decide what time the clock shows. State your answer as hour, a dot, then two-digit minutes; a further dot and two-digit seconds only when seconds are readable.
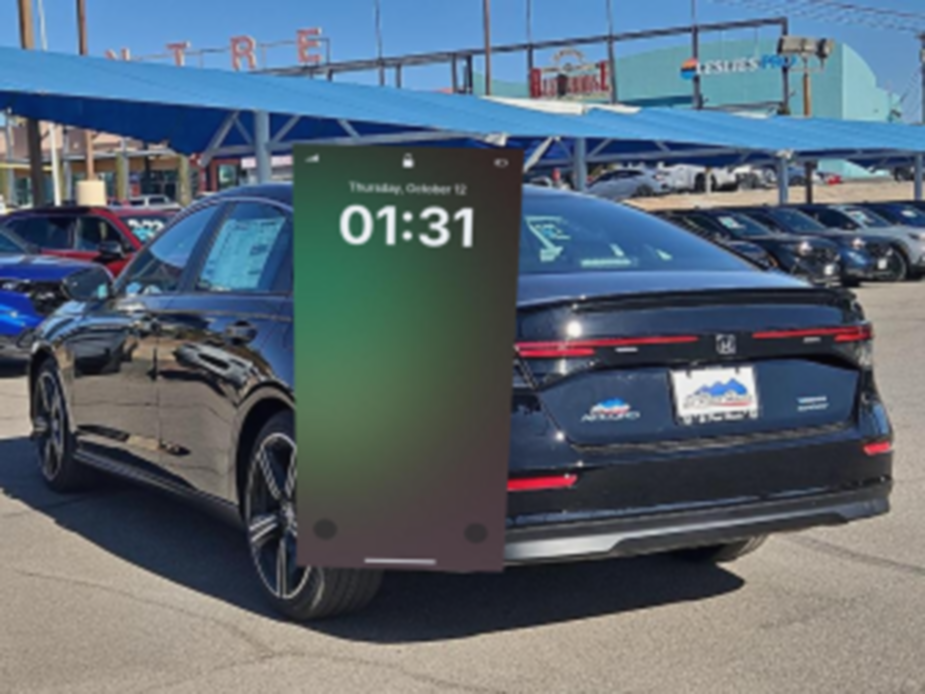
1.31
